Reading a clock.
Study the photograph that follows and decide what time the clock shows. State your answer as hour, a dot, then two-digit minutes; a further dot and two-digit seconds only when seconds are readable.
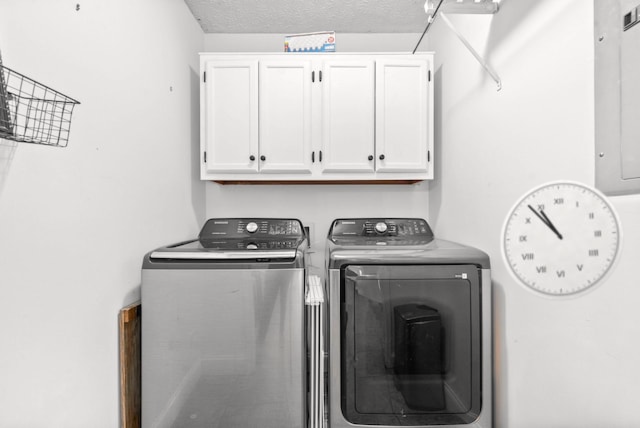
10.53
